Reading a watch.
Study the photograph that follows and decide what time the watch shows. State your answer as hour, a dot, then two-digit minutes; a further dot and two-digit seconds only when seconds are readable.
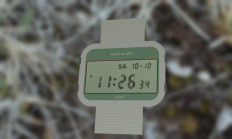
11.26.34
